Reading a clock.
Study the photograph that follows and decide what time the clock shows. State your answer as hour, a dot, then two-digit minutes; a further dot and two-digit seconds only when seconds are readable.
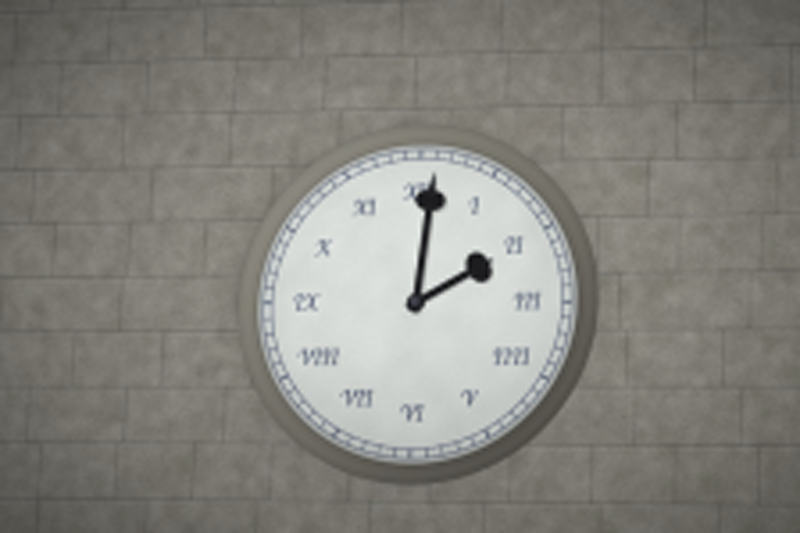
2.01
